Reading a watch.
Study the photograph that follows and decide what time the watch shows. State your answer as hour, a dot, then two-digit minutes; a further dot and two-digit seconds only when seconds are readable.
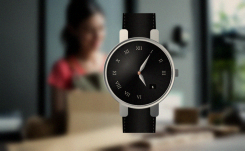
5.05
